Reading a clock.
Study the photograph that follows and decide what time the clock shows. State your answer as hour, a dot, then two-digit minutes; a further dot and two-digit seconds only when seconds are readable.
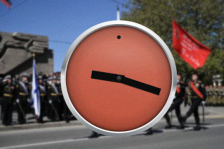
9.18
